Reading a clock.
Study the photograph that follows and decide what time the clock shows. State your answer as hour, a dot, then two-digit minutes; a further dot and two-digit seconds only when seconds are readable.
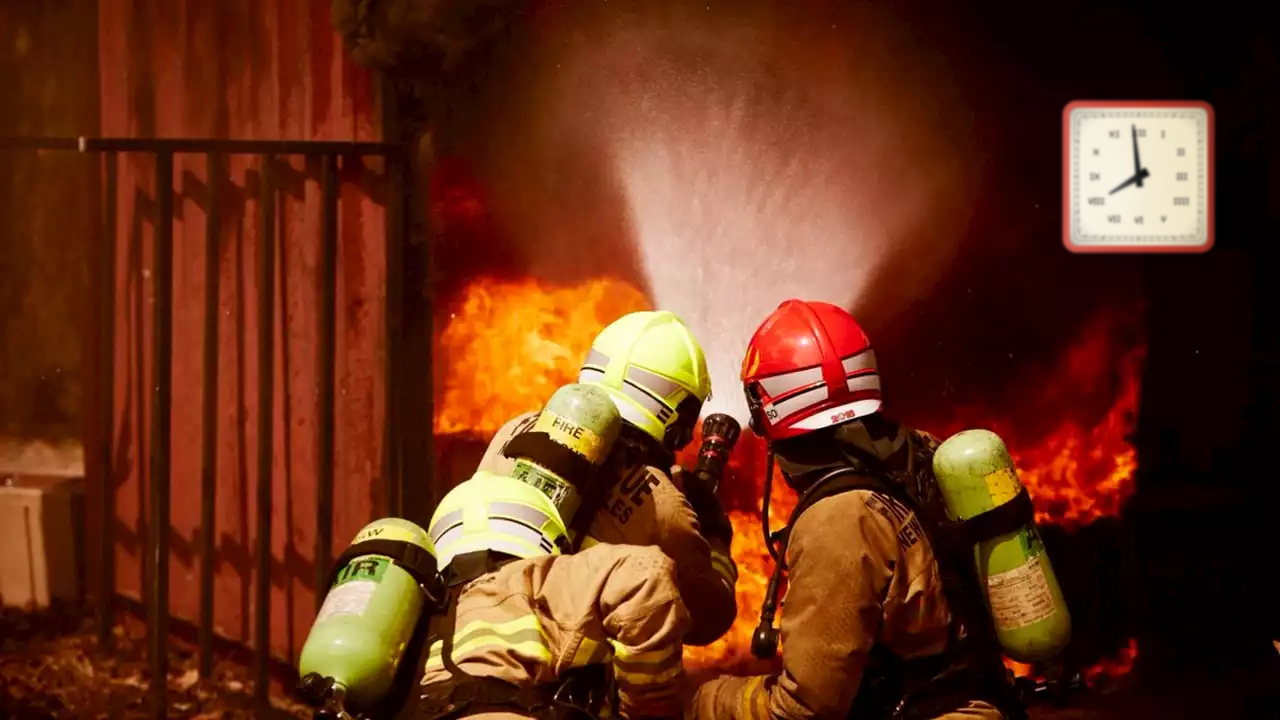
7.59
